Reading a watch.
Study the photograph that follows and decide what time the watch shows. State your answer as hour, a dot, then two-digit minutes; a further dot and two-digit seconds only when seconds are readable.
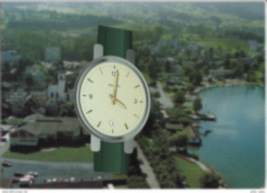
4.01
